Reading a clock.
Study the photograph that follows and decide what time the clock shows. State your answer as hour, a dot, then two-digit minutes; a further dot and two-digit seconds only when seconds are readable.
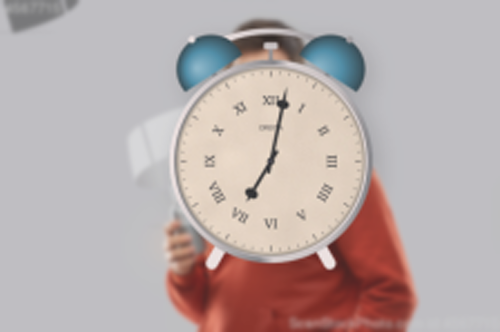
7.02
